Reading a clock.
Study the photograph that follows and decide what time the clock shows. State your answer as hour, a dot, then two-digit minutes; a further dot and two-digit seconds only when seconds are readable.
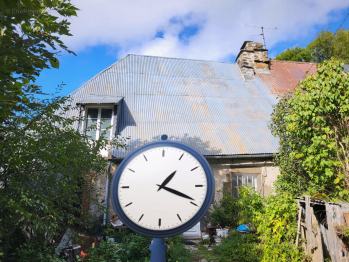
1.19
